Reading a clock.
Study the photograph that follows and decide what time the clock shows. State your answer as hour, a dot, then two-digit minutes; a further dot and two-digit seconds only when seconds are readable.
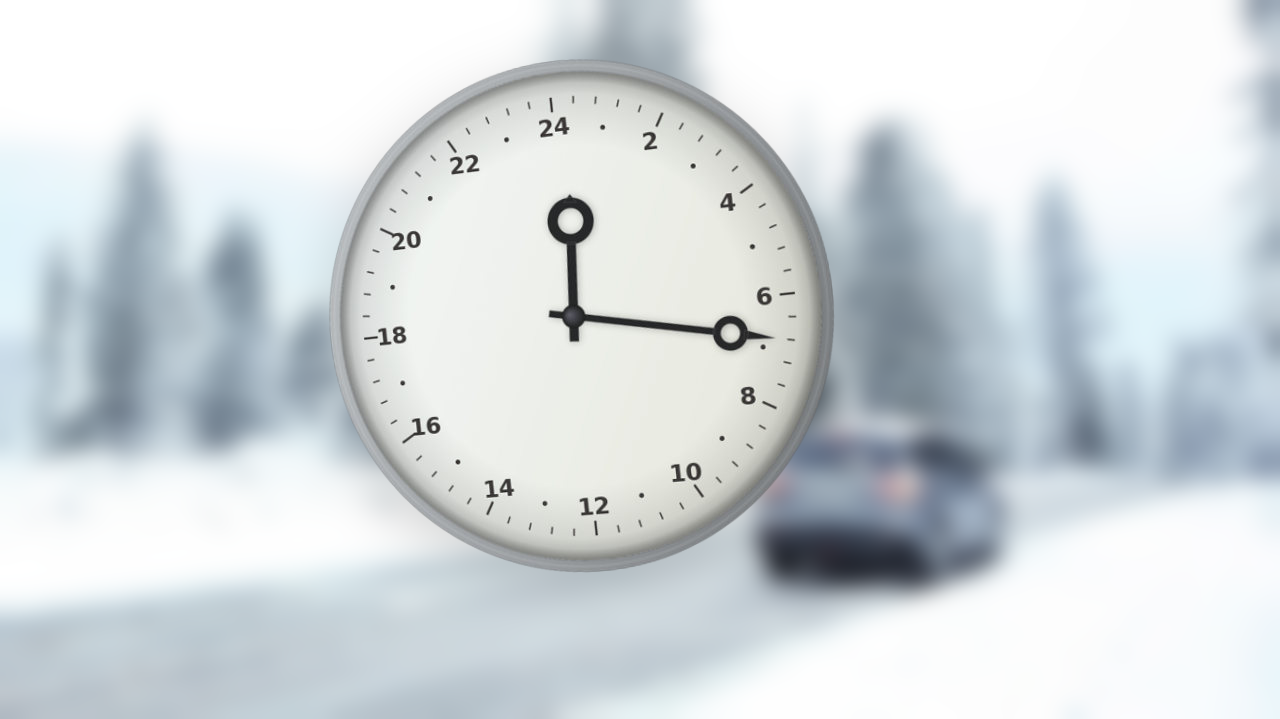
0.17
